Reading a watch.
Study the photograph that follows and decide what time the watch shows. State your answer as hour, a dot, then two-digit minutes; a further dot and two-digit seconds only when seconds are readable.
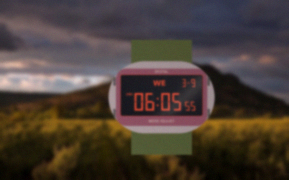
6.05
